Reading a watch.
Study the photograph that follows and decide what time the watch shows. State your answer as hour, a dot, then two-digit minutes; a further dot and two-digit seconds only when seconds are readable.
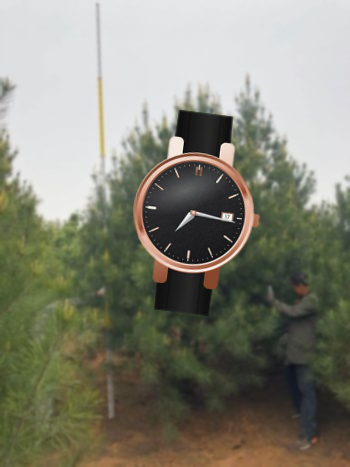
7.16
